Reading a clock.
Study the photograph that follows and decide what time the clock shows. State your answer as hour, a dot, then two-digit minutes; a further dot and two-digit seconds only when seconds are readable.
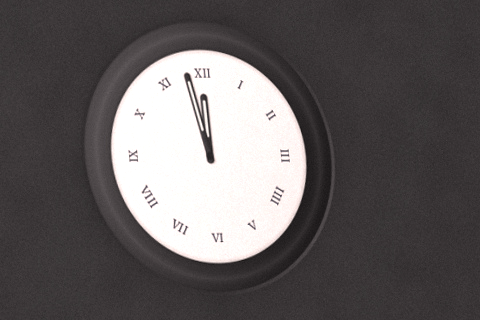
11.58
